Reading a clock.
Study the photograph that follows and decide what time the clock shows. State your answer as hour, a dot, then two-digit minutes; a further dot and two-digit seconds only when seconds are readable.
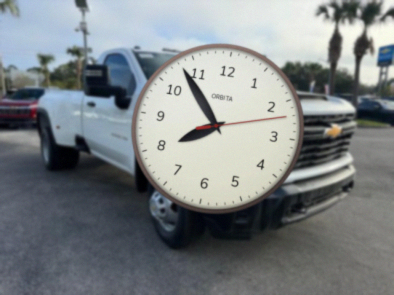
7.53.12
